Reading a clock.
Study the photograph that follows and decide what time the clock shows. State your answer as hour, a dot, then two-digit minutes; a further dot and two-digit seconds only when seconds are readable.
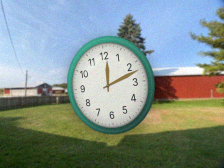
12.12
